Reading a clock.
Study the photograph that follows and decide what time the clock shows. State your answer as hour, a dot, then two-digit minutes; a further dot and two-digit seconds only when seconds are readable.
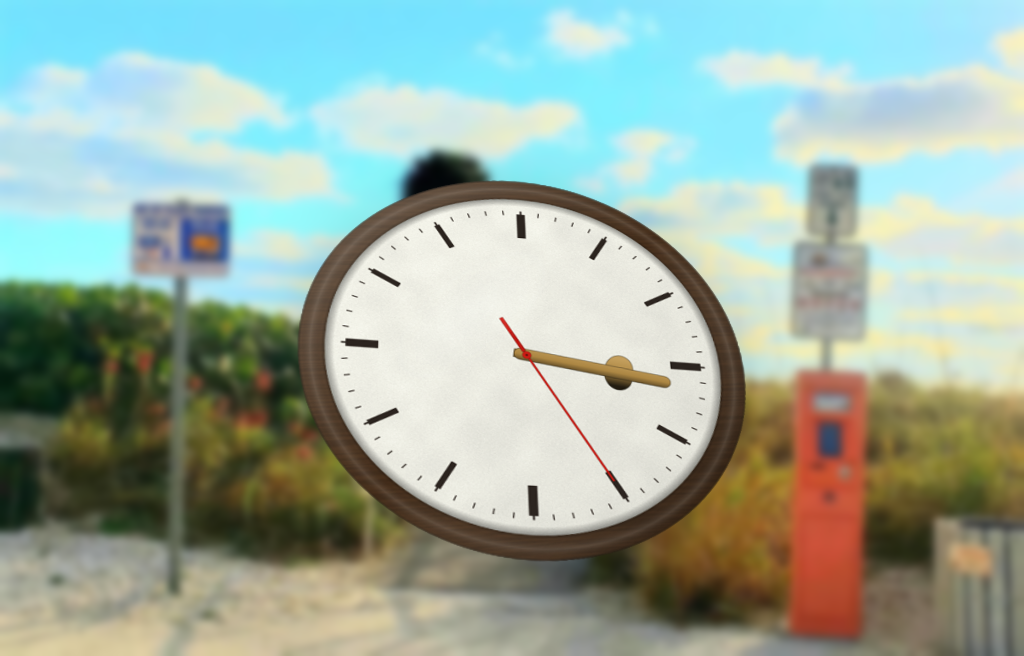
3.16.25
